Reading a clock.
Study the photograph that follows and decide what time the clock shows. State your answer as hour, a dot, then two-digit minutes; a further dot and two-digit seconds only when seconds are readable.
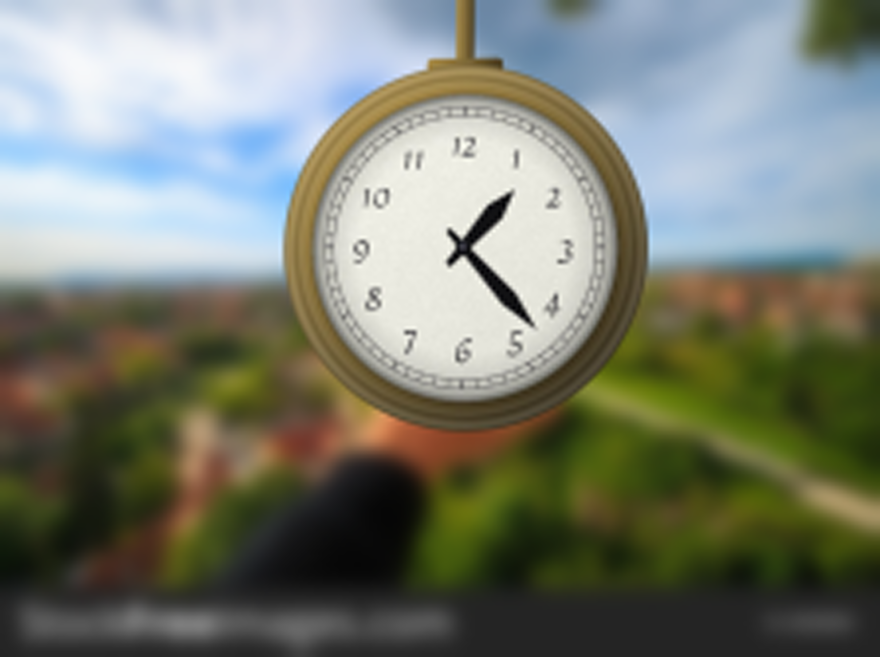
1.23
